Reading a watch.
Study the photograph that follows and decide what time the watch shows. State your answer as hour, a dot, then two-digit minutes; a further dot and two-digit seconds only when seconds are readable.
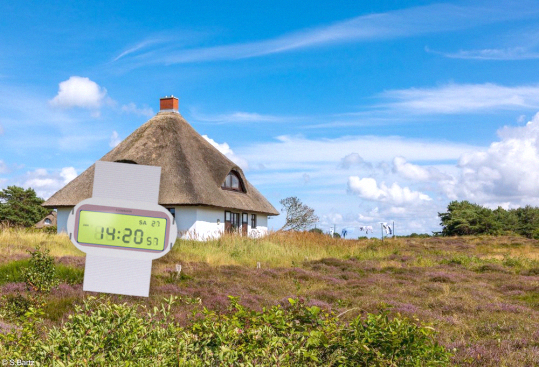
14.20.57
